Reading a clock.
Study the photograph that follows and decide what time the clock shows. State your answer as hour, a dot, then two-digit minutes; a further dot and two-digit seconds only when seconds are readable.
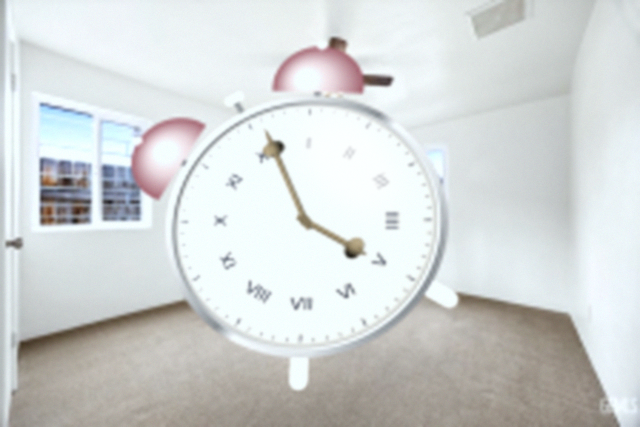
5.01
